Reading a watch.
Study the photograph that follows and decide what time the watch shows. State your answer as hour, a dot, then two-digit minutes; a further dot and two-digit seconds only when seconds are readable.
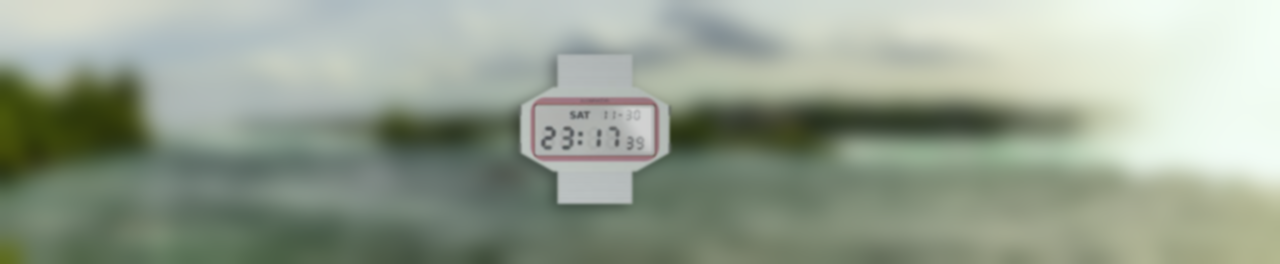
23.17.39
